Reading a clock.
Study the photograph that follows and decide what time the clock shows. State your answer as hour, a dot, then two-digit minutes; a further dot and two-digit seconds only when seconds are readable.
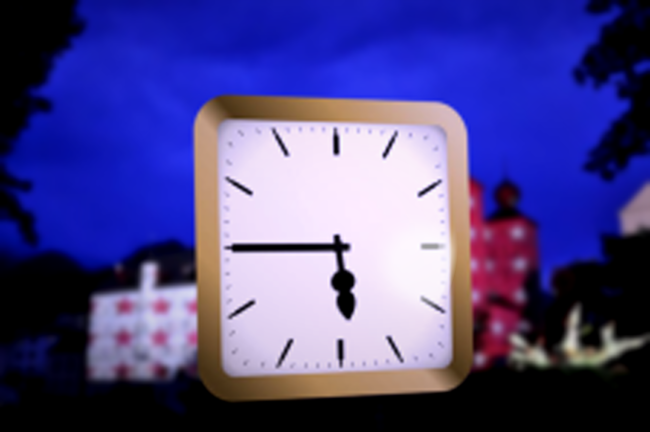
5.45
